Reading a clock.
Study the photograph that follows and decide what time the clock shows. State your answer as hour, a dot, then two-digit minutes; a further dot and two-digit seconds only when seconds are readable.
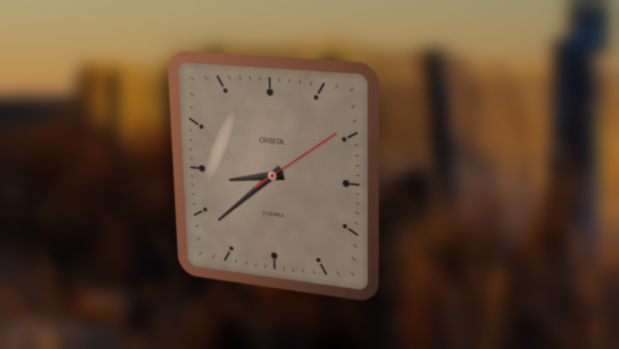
8.38.09
